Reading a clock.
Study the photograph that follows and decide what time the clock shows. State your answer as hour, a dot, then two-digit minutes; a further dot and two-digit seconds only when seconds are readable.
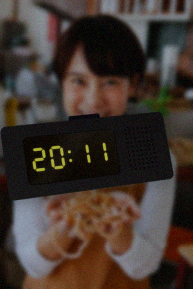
20.11
